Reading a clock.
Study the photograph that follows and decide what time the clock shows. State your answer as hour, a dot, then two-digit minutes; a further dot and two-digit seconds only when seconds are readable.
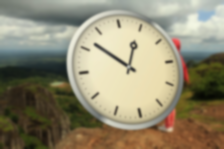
12.52
